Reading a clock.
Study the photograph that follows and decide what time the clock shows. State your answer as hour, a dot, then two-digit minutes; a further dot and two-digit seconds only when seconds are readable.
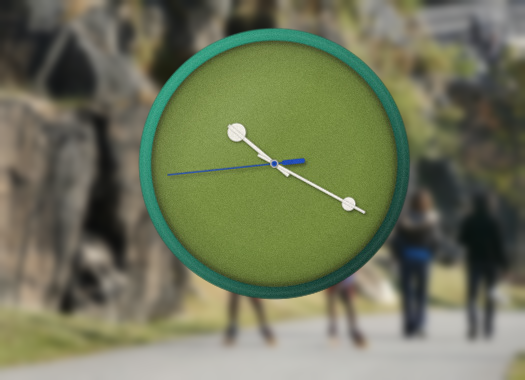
10.19.44
